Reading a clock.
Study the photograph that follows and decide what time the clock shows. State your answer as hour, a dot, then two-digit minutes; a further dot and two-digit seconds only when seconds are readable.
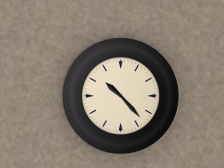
10.23
